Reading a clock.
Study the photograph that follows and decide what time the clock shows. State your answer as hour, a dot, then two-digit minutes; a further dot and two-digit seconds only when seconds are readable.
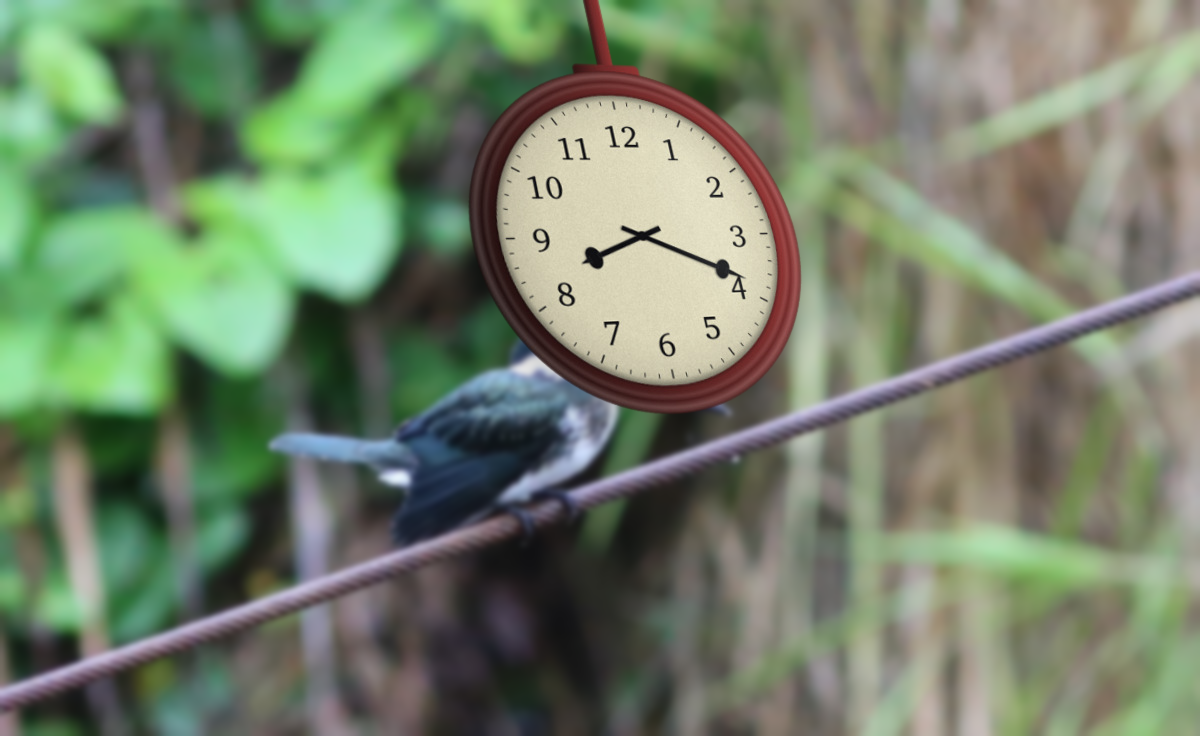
8.19
